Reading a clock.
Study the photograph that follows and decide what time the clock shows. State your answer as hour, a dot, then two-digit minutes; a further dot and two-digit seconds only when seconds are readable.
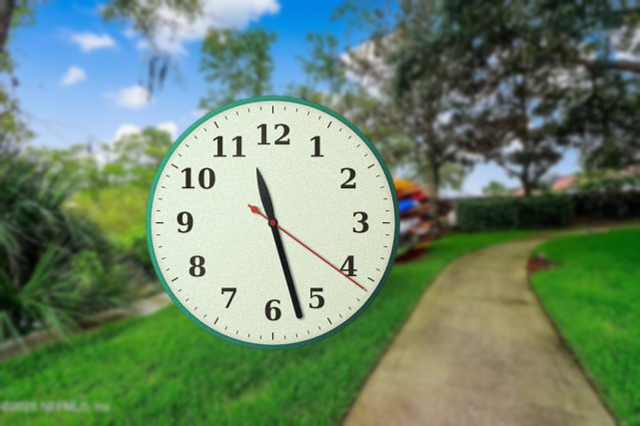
11.27.21
